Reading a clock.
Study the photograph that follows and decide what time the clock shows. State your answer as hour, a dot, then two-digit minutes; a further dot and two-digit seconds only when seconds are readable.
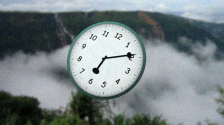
6.09
